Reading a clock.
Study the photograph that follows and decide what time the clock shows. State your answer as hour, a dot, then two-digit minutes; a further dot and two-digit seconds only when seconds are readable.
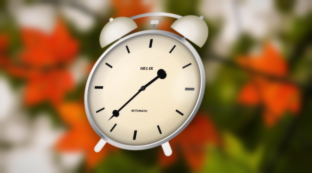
1.37
